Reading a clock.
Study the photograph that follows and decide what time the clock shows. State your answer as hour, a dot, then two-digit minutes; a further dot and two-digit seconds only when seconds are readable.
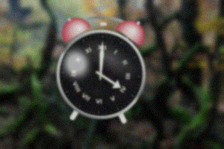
4.00
